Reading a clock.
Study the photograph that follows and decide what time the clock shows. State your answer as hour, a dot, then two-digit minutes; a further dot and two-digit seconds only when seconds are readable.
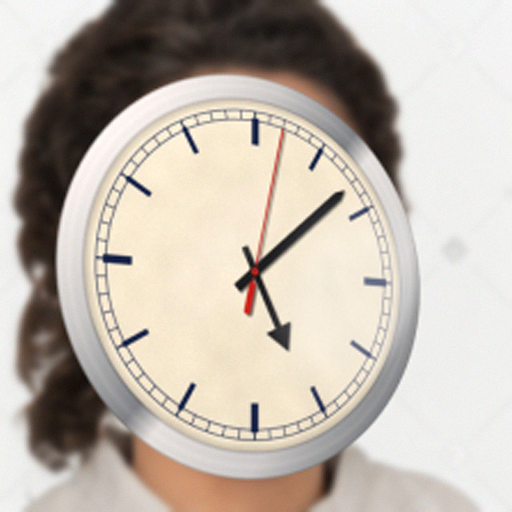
5.08.02
